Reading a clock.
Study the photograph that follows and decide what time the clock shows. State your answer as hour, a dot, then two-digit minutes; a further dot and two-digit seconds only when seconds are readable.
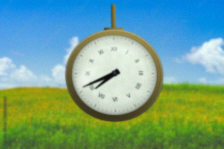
7.41
